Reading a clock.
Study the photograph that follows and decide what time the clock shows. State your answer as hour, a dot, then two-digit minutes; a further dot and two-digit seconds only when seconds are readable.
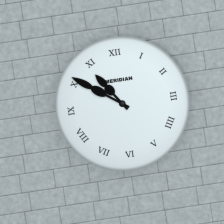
10.51
